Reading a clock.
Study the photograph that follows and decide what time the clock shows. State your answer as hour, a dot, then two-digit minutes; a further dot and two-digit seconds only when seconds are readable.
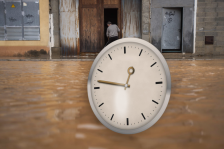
12.47
